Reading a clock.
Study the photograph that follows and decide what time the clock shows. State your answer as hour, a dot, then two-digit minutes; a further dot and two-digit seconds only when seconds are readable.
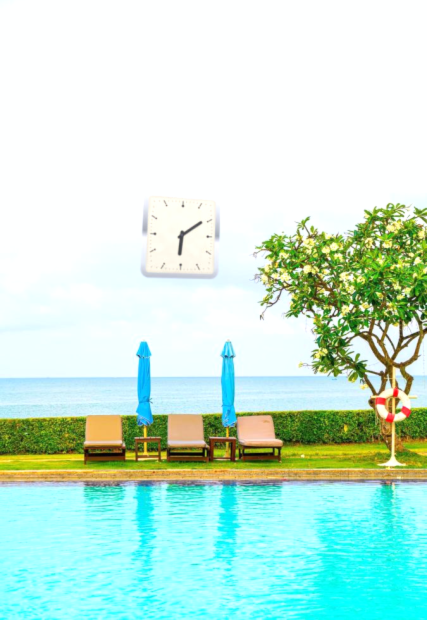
6.09
